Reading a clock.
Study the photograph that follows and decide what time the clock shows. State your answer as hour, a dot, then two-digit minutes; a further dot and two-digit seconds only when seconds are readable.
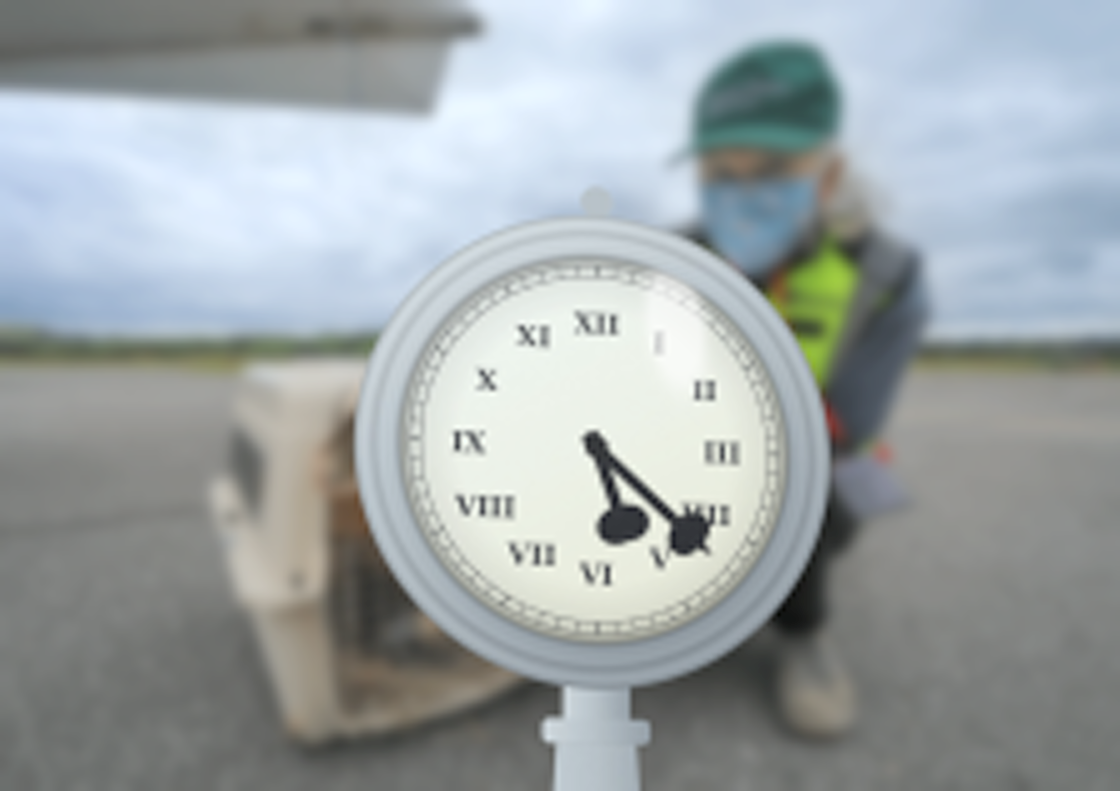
5.22
